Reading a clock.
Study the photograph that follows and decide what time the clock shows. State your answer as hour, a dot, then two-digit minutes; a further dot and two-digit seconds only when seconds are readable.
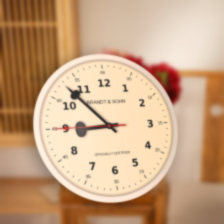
8.52.45
